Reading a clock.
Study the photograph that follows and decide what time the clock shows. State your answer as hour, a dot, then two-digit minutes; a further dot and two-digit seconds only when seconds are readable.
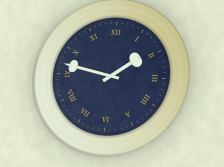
1.47
